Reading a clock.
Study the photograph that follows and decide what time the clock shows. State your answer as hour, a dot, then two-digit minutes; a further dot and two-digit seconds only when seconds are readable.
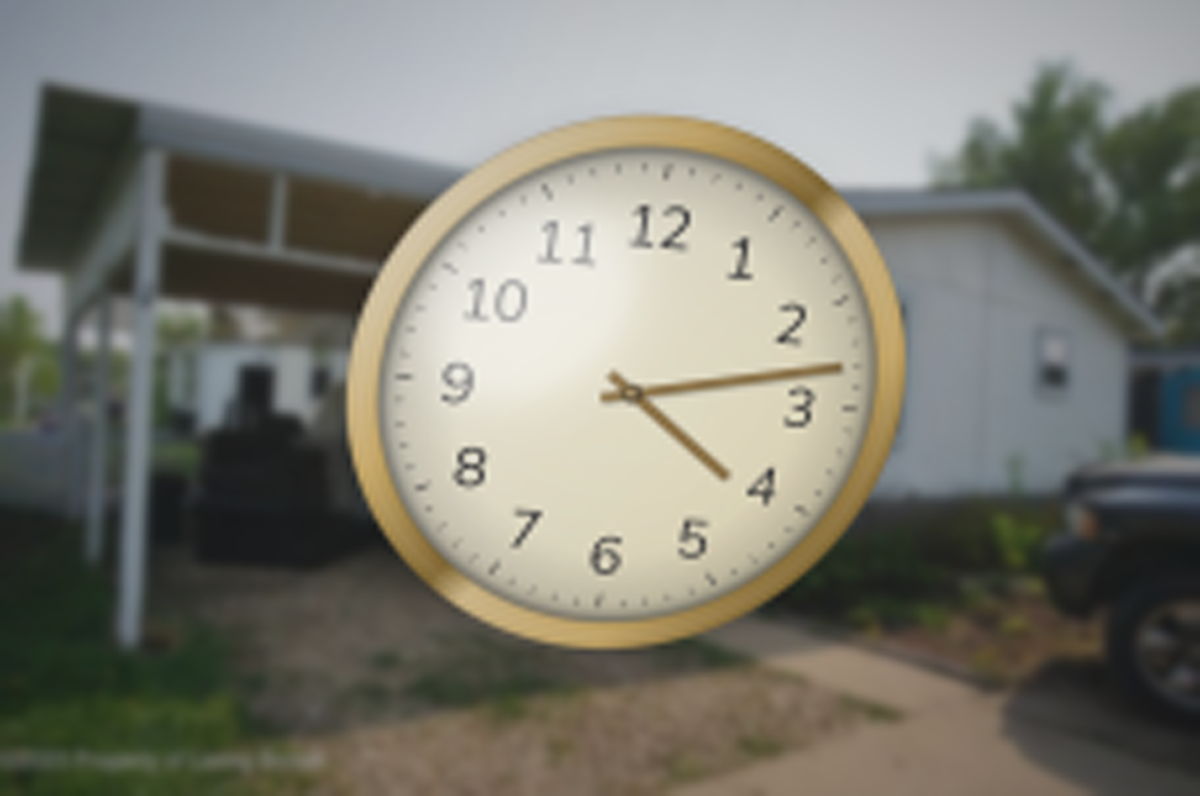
4.13
